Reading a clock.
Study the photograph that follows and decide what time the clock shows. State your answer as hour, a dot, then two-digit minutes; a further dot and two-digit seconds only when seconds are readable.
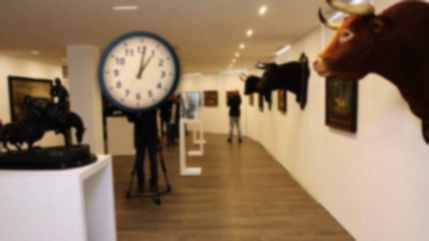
1.01
